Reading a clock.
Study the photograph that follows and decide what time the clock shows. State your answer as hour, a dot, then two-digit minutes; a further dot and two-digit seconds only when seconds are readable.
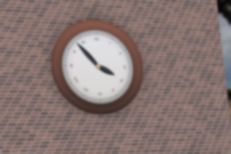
3.53
